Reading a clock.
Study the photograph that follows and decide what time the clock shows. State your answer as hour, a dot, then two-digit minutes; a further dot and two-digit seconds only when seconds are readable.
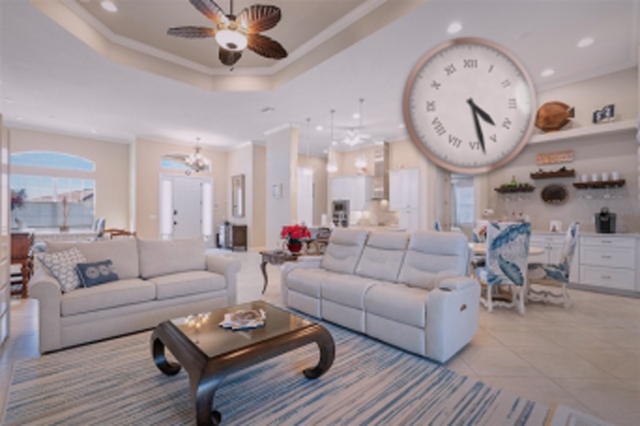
4.28
